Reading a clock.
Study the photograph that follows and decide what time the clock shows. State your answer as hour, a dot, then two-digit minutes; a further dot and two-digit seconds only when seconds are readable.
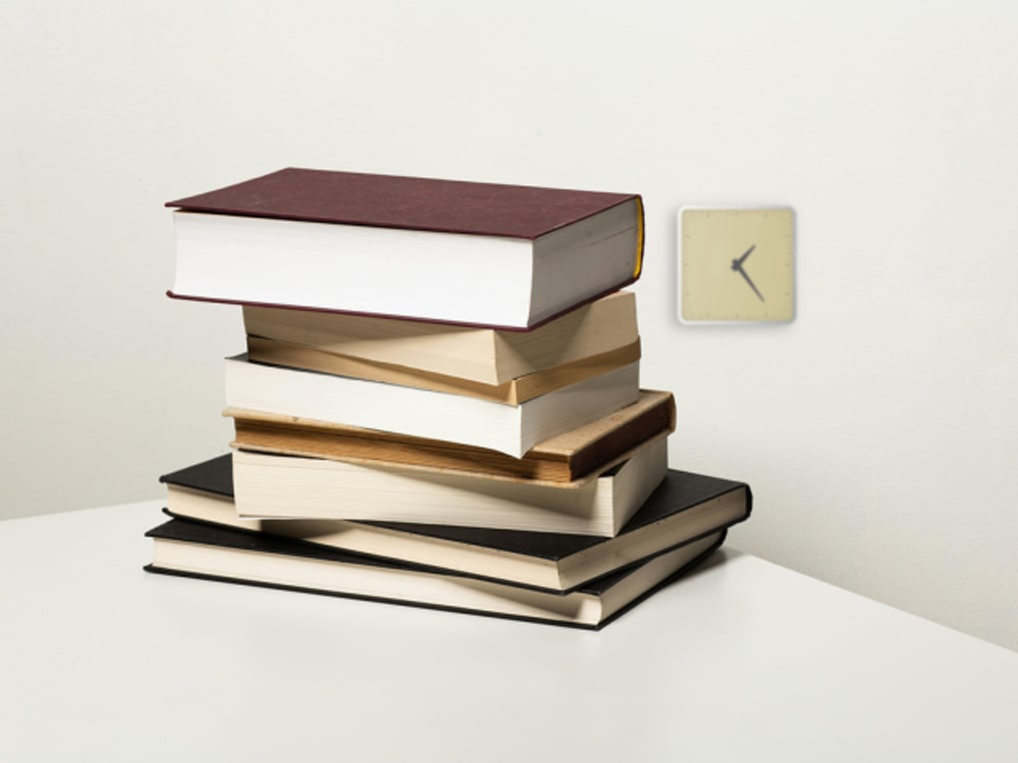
1.24
